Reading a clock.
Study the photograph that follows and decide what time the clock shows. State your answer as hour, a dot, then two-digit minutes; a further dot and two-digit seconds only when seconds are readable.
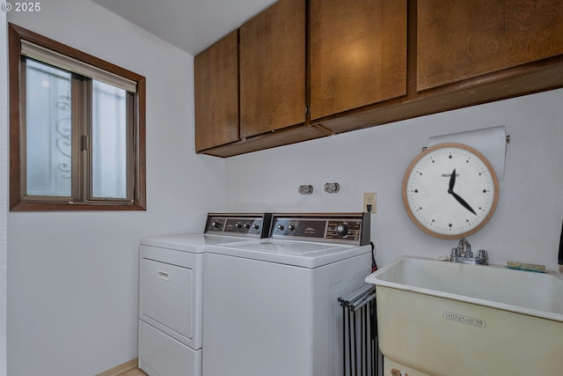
12.22
